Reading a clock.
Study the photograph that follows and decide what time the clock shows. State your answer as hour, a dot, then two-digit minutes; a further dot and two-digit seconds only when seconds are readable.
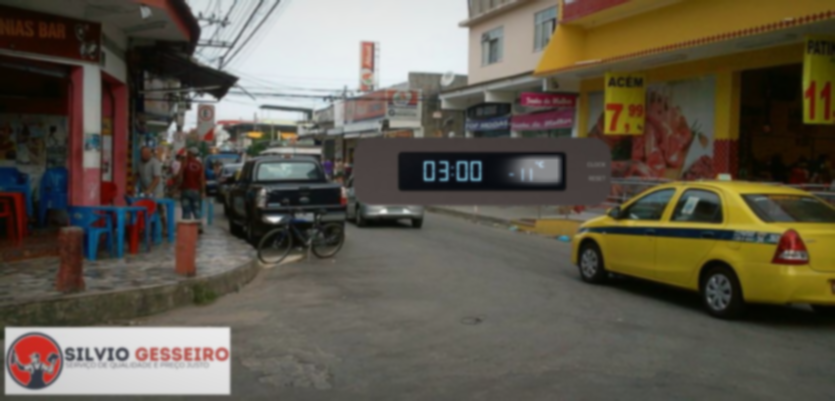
3.00
